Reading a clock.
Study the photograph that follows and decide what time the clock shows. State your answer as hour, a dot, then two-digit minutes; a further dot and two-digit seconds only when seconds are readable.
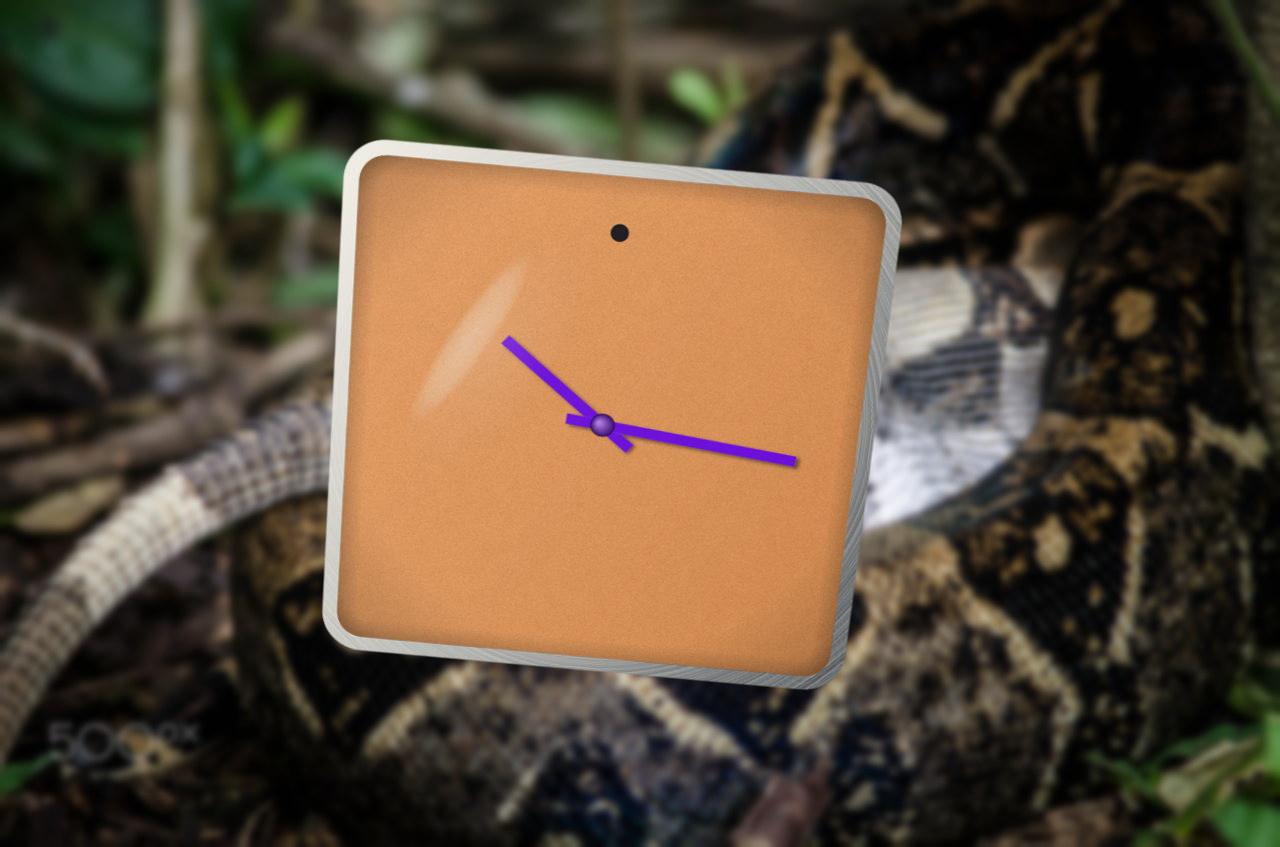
10.16
